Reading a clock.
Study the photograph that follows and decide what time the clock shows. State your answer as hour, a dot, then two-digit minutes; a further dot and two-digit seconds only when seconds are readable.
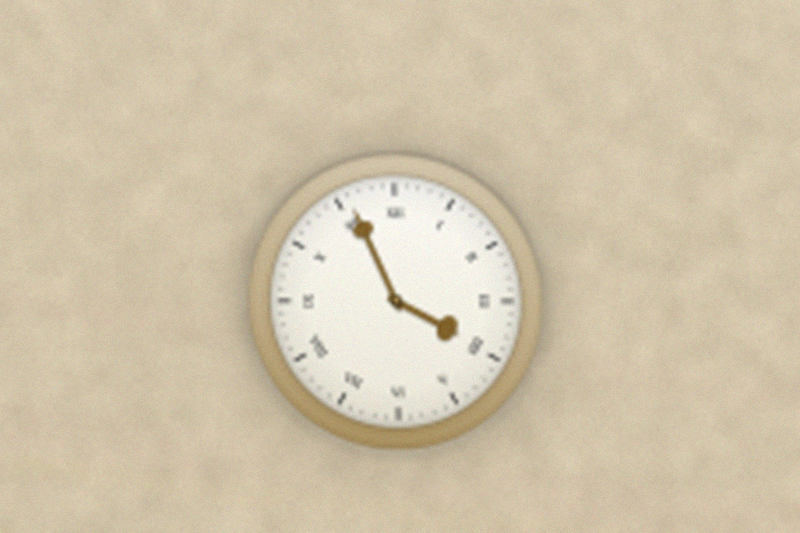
3.56
